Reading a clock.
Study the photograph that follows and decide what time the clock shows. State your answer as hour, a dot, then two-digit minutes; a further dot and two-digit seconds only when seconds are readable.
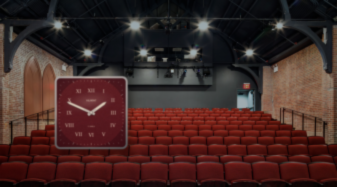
1.49
